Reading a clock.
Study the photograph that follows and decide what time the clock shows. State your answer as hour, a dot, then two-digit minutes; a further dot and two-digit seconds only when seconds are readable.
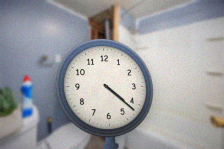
4.22
